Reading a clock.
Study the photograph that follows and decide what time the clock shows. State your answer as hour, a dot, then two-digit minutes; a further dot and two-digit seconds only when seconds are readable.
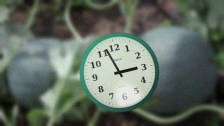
2.57
